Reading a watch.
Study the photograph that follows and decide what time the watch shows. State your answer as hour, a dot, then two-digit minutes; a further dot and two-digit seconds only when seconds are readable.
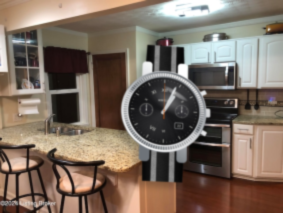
1.04
